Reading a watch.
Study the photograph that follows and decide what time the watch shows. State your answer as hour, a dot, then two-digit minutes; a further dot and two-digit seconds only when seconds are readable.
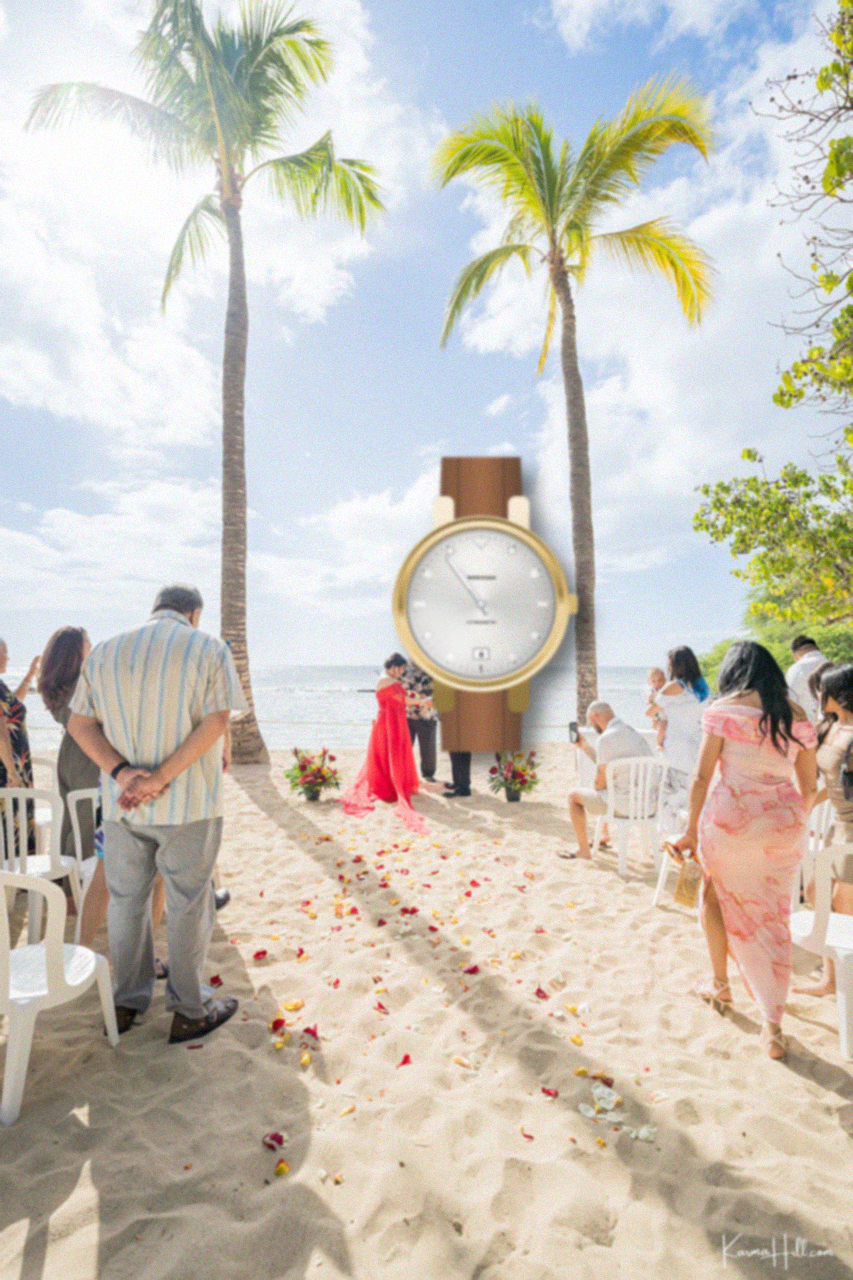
10.54
